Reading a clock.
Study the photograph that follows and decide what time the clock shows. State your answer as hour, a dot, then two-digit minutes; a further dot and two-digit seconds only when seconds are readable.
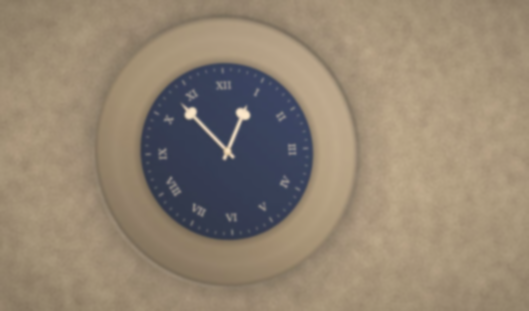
12.53
